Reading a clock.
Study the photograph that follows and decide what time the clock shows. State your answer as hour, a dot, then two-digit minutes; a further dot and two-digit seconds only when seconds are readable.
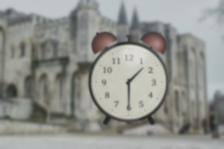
1.30
